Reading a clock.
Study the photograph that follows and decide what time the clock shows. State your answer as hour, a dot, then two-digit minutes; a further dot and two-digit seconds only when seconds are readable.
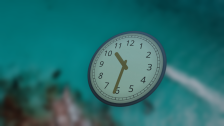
10.31
